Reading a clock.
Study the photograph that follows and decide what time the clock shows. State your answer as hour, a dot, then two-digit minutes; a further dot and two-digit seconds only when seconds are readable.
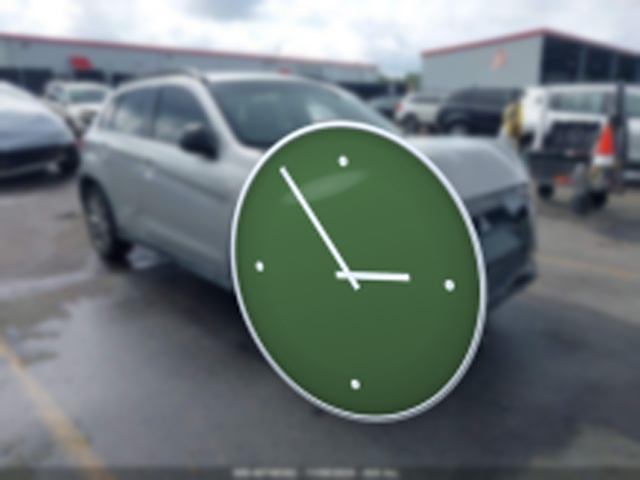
2.54
